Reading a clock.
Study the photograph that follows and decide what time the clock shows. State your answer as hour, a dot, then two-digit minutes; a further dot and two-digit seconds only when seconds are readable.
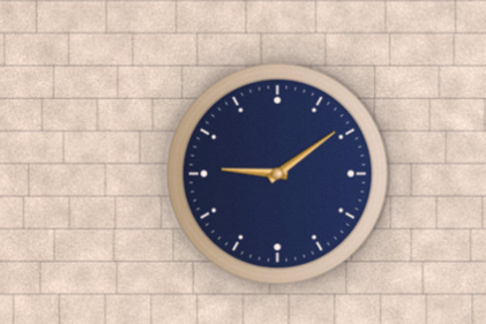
9.09
